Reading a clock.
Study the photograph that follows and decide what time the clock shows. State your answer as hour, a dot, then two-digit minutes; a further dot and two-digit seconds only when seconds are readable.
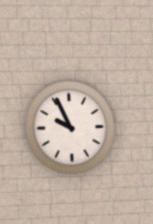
9.56
